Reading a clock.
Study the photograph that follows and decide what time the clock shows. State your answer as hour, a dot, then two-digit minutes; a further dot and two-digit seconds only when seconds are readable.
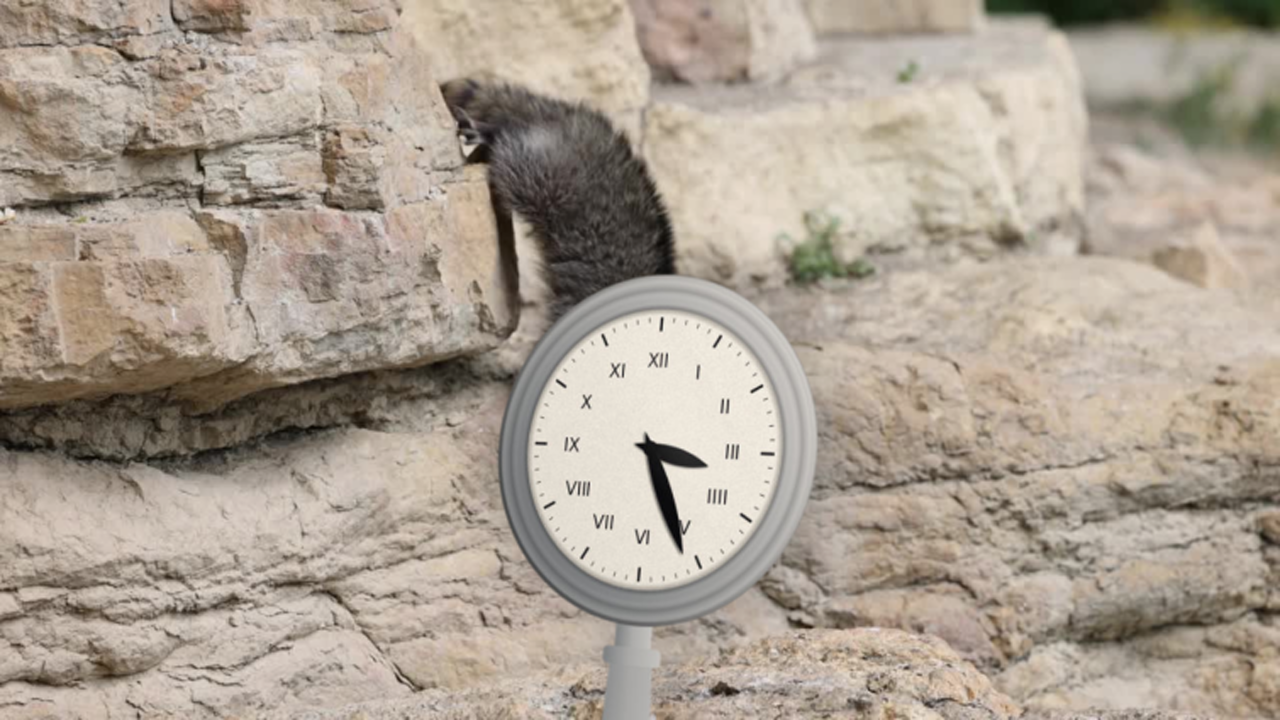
3.26
